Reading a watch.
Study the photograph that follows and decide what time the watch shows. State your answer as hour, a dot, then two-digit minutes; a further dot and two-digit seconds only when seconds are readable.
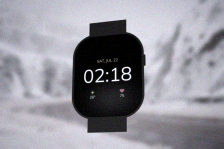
2.18
